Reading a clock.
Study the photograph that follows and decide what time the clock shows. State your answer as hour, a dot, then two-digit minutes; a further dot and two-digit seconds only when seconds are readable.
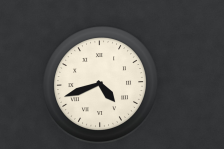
4.42
